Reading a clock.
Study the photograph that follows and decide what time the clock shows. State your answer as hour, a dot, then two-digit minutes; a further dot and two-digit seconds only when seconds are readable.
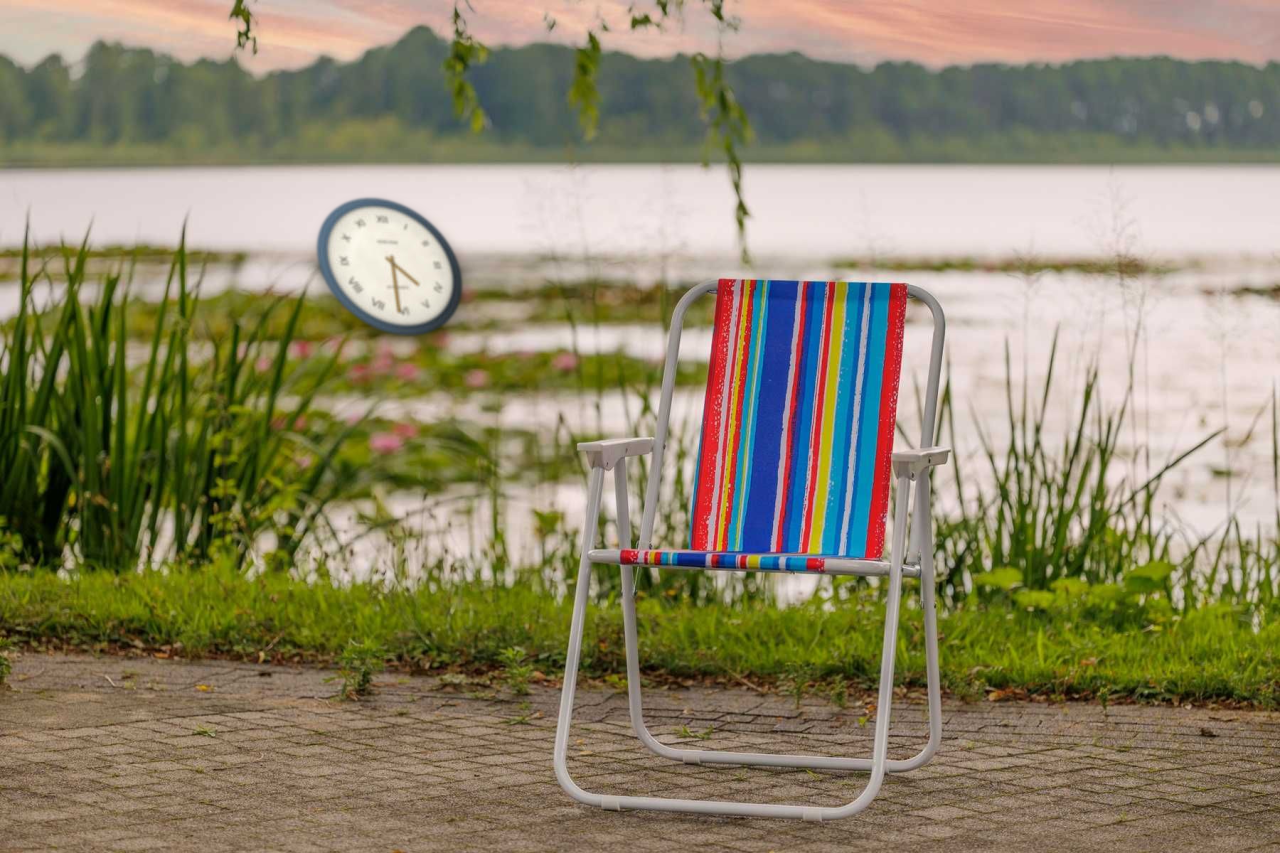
4.31
